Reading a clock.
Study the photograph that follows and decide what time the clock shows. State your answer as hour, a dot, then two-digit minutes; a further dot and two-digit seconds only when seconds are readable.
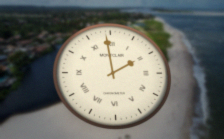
1.59
